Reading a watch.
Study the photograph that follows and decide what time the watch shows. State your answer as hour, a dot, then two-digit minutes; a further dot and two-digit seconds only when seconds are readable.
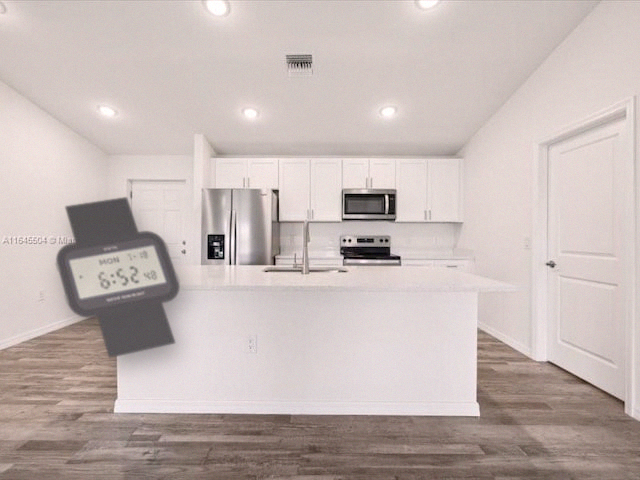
6.52.48
